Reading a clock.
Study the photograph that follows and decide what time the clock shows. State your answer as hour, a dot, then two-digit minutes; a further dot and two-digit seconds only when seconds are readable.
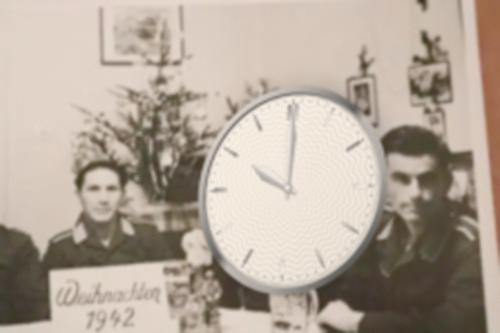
10.00
